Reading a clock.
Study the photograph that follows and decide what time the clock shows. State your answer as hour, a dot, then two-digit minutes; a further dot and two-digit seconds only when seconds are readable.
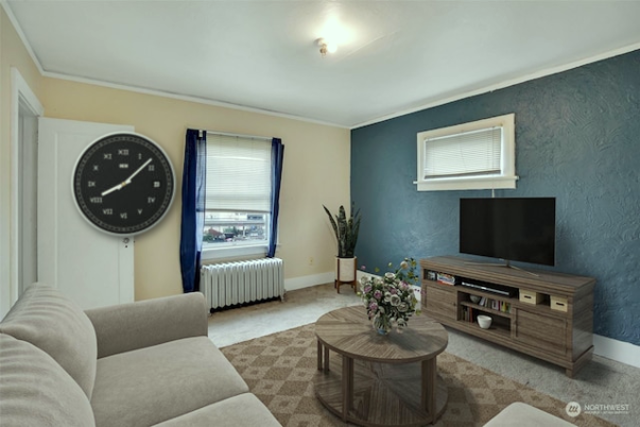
8.08
